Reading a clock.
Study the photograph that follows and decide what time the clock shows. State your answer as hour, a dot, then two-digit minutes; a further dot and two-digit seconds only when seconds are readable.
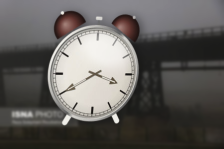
3.40
